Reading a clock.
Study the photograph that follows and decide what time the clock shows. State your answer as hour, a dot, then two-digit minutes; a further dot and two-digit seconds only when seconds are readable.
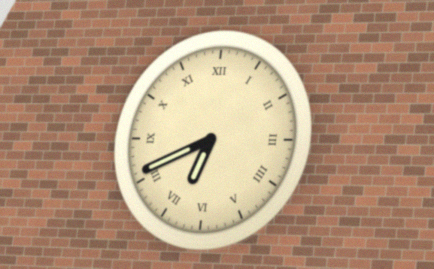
6.41
